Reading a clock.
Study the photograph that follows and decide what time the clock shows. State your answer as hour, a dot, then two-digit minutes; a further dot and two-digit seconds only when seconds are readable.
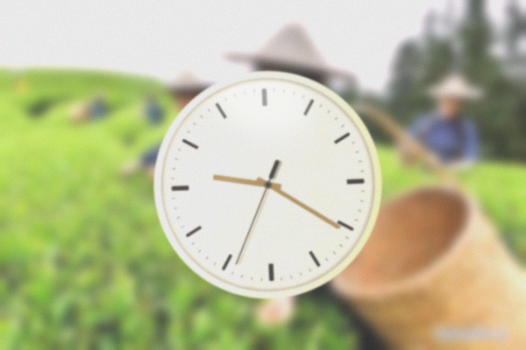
9.20.34
